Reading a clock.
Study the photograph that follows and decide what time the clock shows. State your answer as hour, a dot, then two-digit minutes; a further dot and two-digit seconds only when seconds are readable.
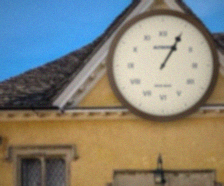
1.05
